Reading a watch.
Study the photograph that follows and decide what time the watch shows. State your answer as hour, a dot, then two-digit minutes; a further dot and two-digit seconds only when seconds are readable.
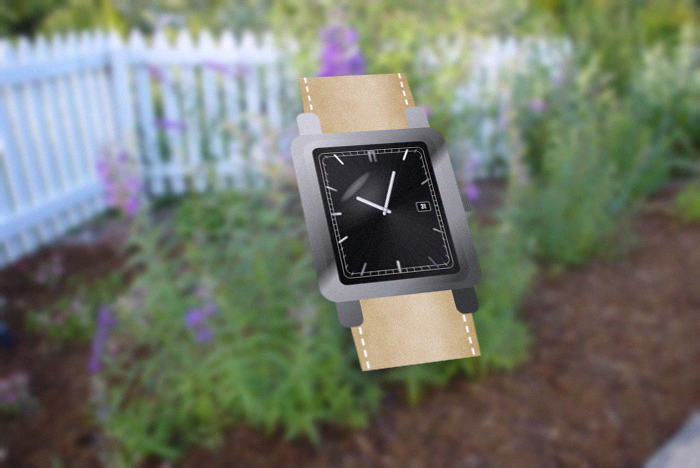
10.04
